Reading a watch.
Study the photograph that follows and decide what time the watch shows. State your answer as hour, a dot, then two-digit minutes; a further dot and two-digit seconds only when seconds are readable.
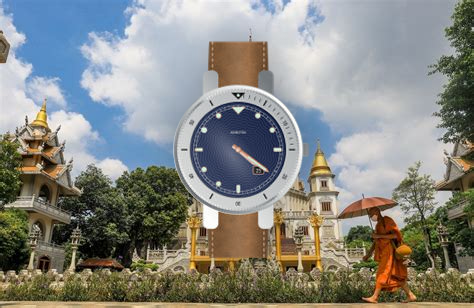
4.21
